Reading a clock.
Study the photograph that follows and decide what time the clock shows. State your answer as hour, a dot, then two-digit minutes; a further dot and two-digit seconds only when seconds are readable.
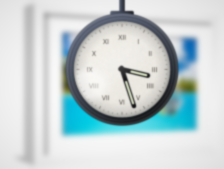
3.27
